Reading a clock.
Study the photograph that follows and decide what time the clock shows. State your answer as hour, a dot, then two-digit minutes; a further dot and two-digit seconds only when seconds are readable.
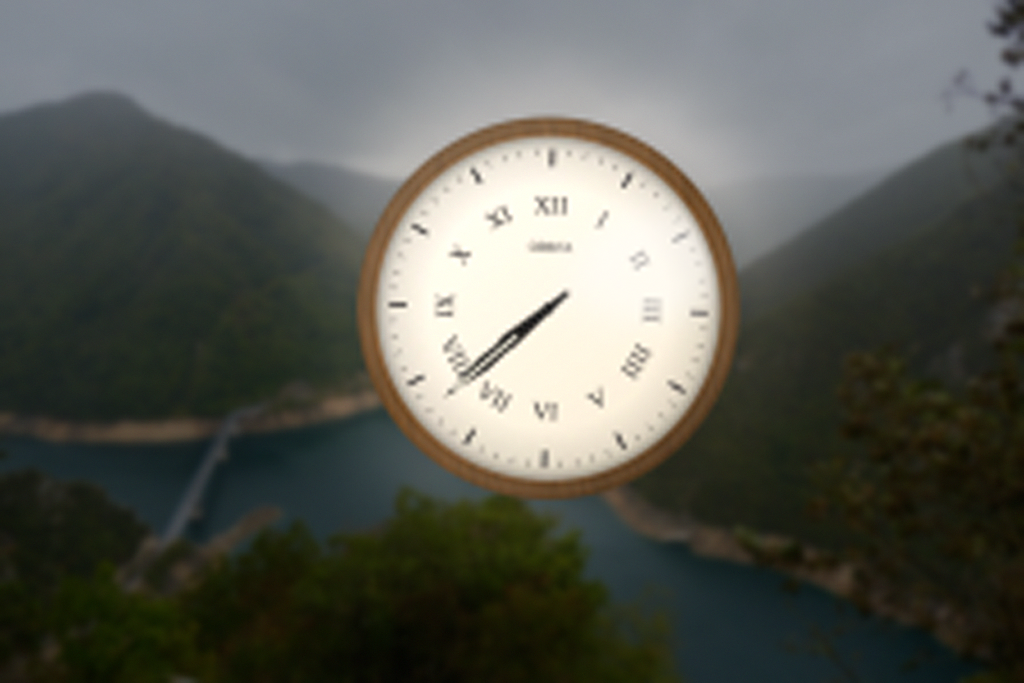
7.38
